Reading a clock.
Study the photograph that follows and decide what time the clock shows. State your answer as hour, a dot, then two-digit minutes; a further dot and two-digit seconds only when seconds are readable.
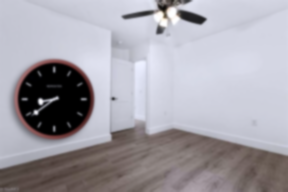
8.39
